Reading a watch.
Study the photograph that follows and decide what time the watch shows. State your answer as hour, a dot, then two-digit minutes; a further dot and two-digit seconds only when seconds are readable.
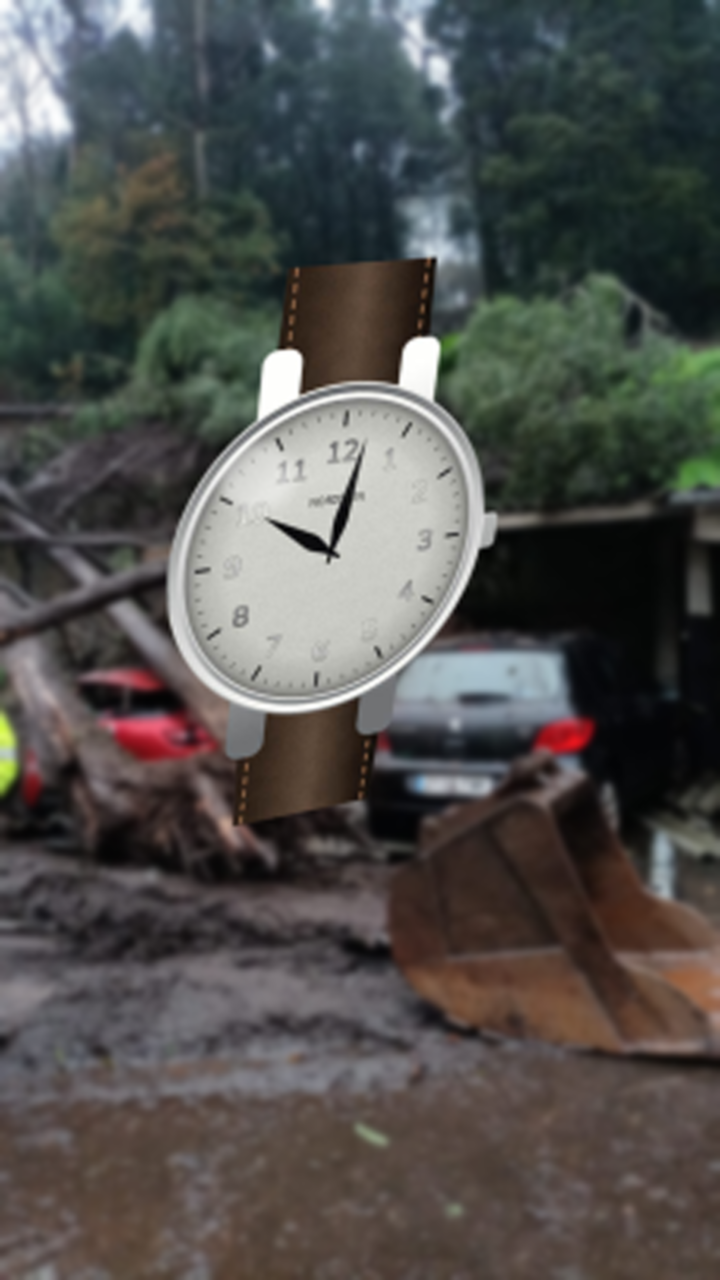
10.02
